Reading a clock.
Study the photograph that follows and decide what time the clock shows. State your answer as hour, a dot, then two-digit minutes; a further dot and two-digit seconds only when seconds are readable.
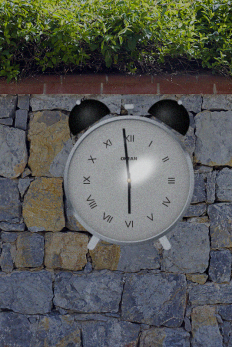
5.59
